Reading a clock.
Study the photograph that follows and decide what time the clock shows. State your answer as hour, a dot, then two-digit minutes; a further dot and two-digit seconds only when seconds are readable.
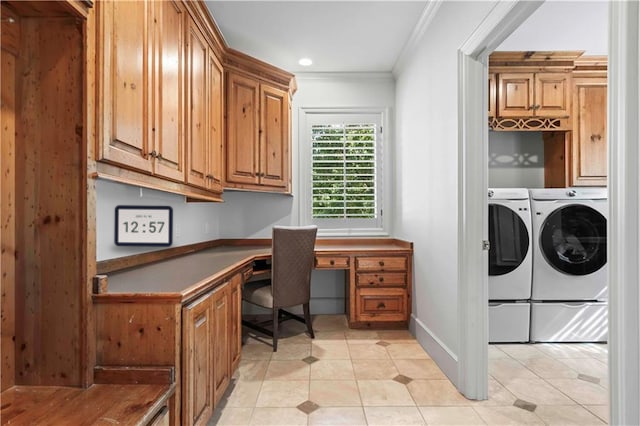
12.57
